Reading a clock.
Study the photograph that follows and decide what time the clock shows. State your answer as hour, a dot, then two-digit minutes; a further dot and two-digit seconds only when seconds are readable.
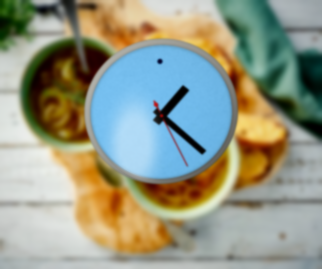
1.22.26
